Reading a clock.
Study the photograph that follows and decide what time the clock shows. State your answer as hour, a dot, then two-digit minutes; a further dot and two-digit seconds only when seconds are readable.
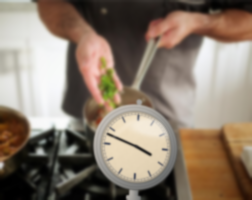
3.48
